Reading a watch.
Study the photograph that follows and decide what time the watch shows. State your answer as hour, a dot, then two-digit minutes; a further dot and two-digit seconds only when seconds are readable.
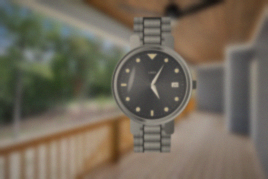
5.05
